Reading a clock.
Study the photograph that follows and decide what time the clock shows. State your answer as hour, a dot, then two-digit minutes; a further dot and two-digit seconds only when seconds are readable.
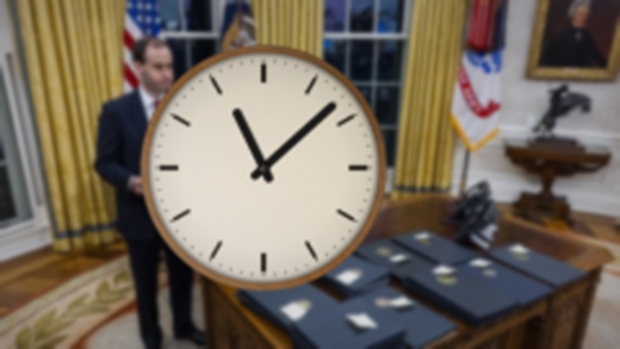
11.08
